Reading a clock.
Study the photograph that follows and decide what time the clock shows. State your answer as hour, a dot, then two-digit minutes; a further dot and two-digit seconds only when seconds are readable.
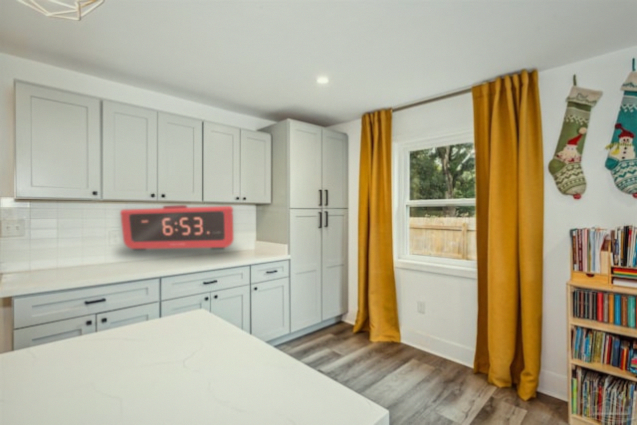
6.53
